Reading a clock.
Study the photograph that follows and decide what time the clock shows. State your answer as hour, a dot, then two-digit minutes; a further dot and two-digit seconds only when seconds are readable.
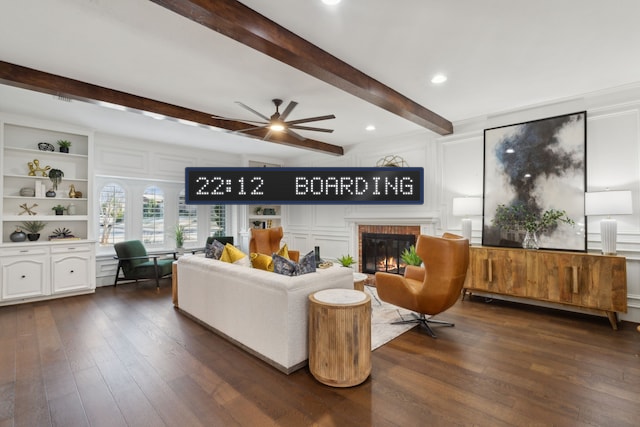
22.12
